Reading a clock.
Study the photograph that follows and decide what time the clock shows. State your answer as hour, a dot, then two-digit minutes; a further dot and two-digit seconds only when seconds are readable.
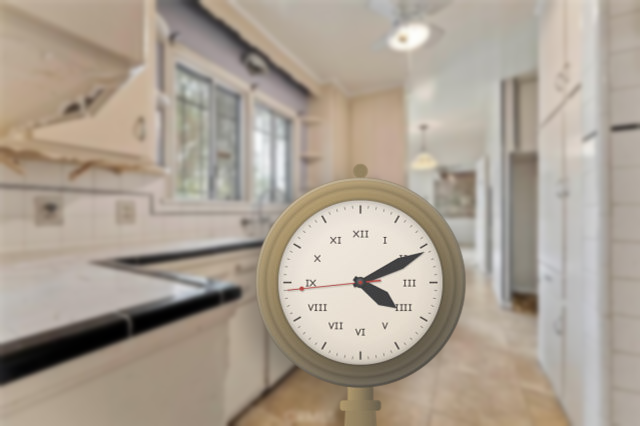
4.10.44
